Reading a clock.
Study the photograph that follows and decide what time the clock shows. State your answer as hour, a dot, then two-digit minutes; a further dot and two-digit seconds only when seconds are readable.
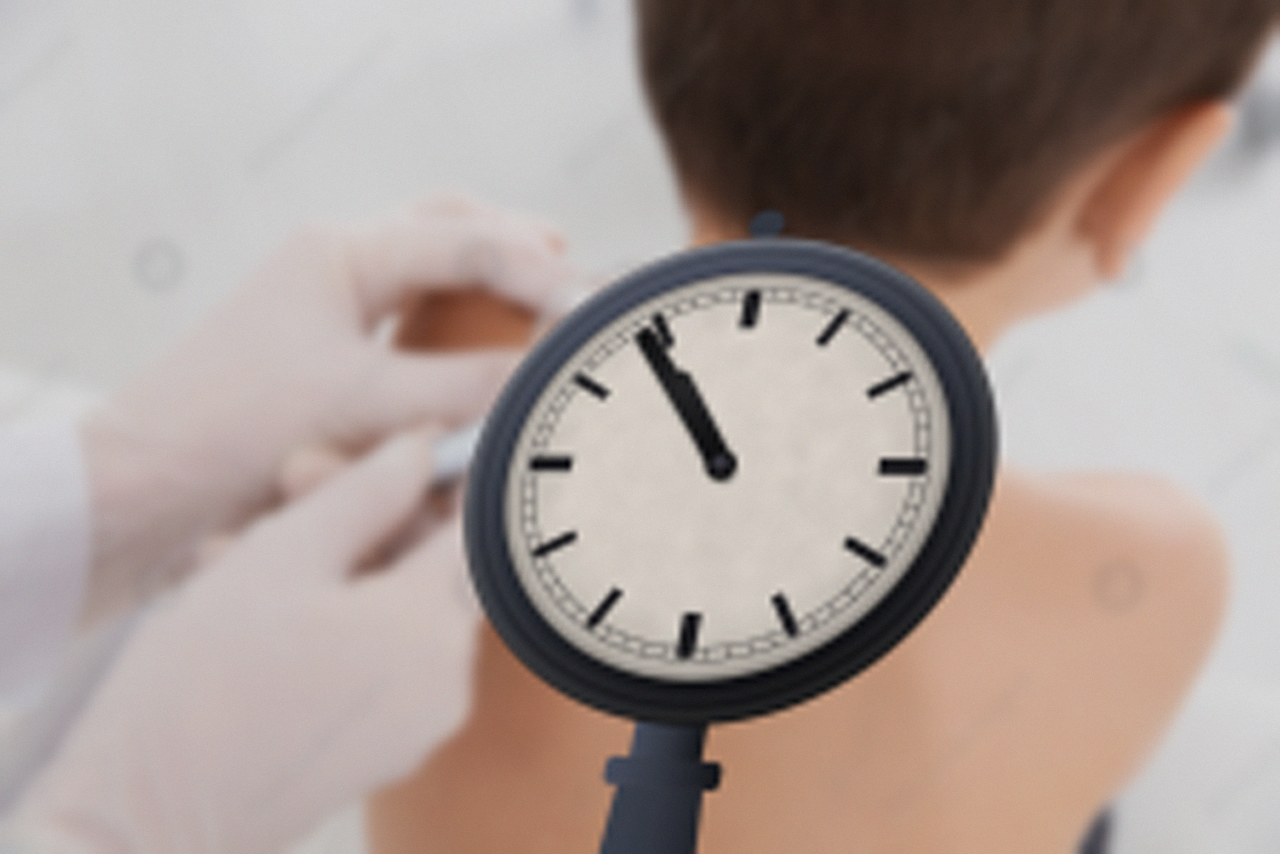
10.54
